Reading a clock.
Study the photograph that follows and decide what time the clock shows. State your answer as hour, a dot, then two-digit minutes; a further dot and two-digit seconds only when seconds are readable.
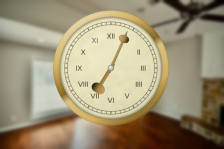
7.04
